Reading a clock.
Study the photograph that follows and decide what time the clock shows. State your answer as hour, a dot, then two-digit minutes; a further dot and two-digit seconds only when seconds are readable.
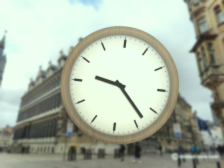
9.23
